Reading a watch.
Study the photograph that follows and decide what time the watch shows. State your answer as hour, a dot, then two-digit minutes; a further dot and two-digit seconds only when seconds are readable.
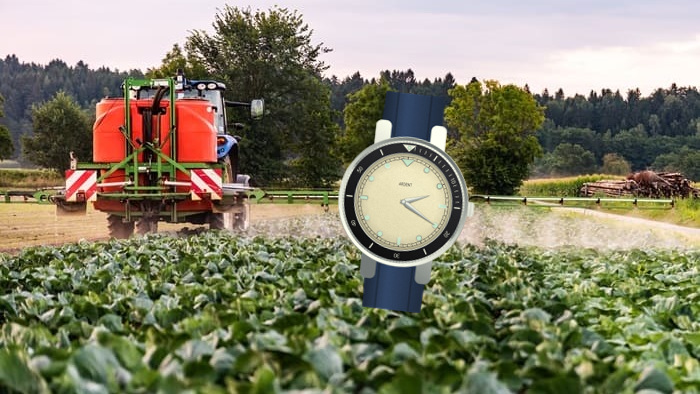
2.20
